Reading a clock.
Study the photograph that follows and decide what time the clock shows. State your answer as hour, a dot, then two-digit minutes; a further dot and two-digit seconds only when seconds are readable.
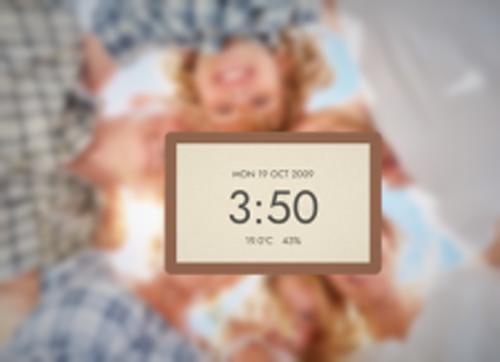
3.50
